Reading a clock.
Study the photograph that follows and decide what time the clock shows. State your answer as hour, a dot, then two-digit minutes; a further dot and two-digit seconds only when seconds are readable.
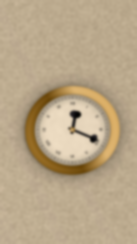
12.19
